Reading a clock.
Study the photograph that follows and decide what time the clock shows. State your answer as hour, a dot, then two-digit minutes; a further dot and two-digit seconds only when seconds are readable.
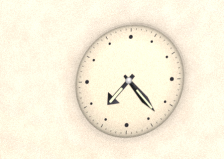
7.23
